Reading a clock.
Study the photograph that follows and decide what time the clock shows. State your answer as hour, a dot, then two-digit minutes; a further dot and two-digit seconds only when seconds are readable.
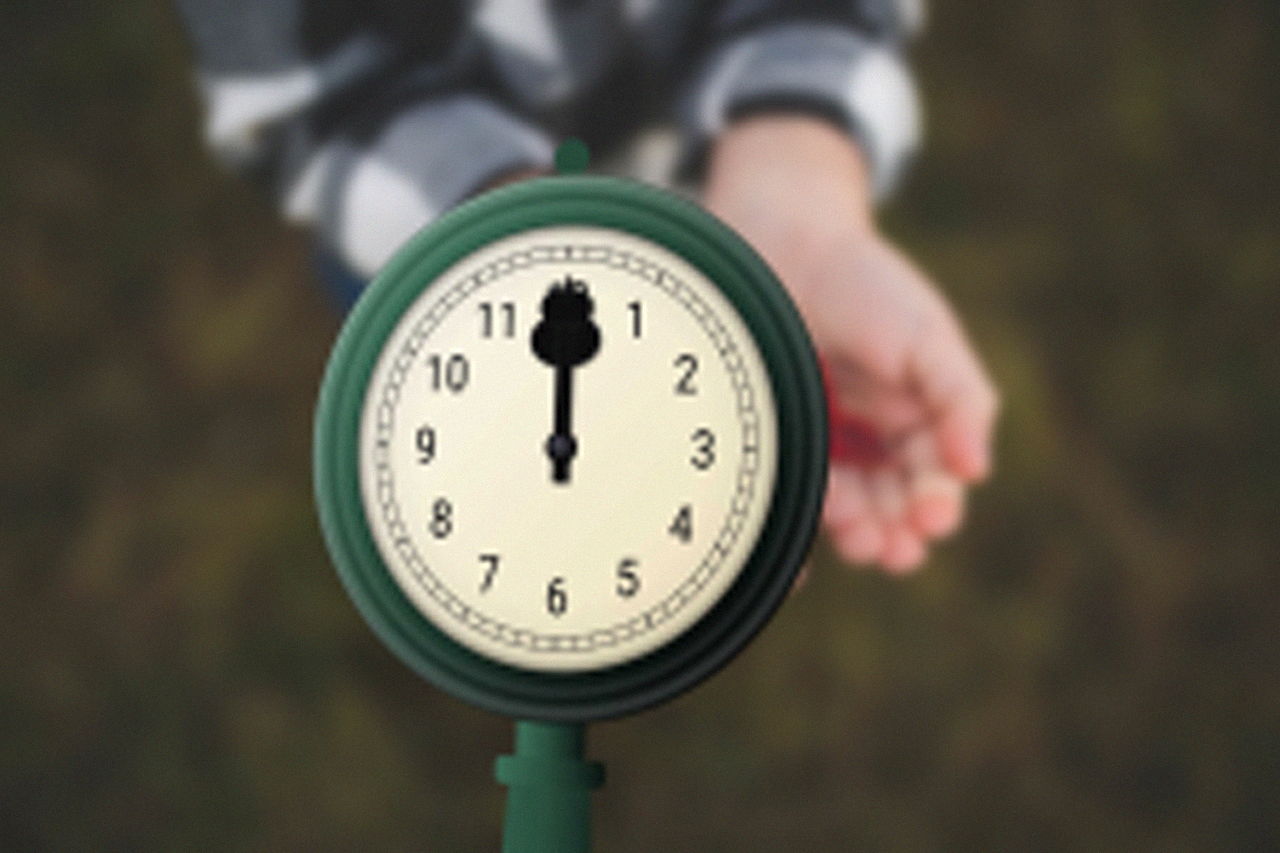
12.00
